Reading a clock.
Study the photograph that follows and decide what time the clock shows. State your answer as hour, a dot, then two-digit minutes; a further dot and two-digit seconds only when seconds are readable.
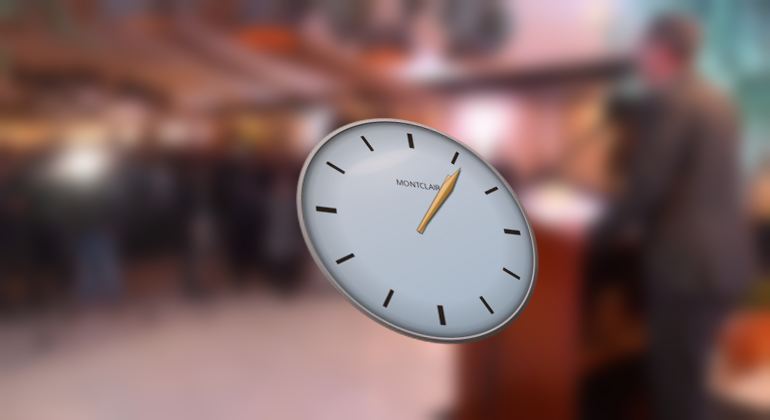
1.06
